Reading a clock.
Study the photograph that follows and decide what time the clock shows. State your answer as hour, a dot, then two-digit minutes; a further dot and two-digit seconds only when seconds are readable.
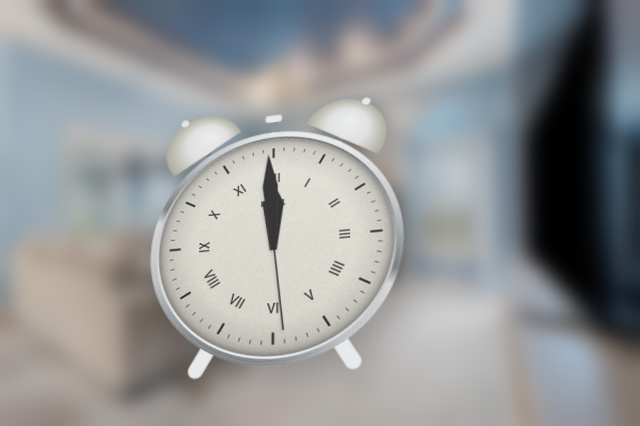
11.59.29
